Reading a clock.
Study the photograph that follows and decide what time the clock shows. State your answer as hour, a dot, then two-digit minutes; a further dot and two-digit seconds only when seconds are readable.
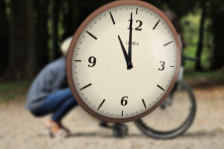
10.59
